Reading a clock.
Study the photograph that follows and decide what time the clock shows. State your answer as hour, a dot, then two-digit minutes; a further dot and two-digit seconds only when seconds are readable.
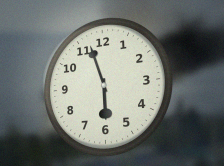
5.57
